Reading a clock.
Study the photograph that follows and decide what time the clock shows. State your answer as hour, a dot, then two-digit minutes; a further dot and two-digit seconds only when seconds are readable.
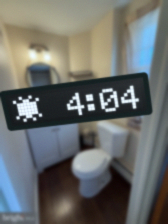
4.04
